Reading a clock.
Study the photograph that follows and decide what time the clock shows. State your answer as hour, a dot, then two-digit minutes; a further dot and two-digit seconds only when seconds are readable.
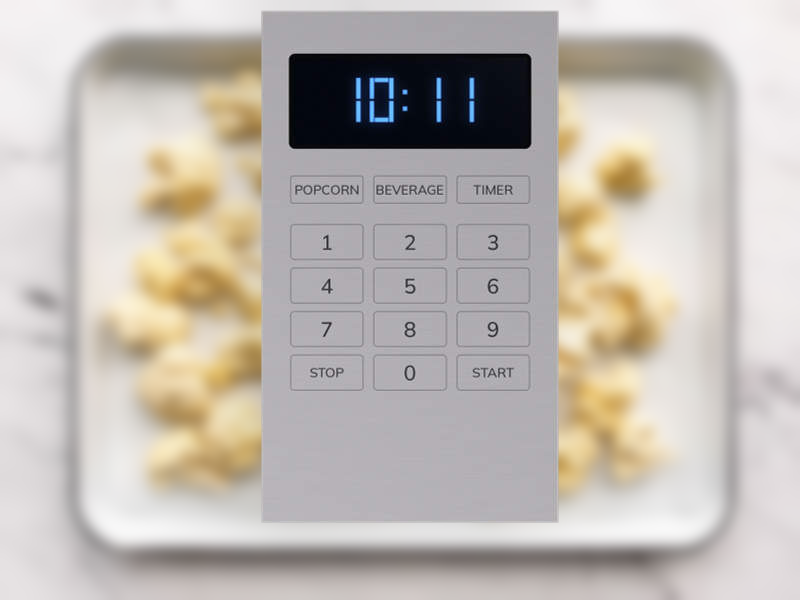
10.11
